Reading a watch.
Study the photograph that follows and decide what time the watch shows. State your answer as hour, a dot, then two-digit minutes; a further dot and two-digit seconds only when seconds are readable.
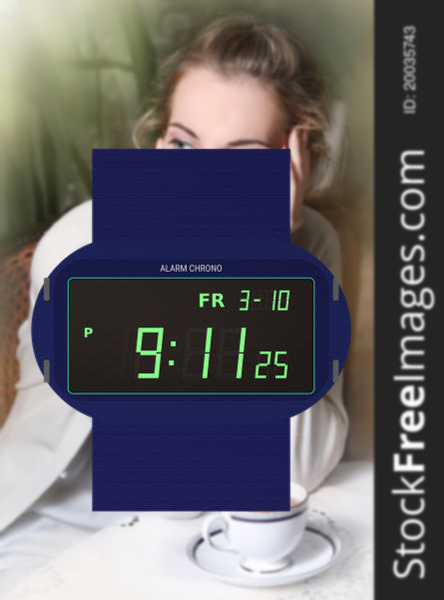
9.11.25
